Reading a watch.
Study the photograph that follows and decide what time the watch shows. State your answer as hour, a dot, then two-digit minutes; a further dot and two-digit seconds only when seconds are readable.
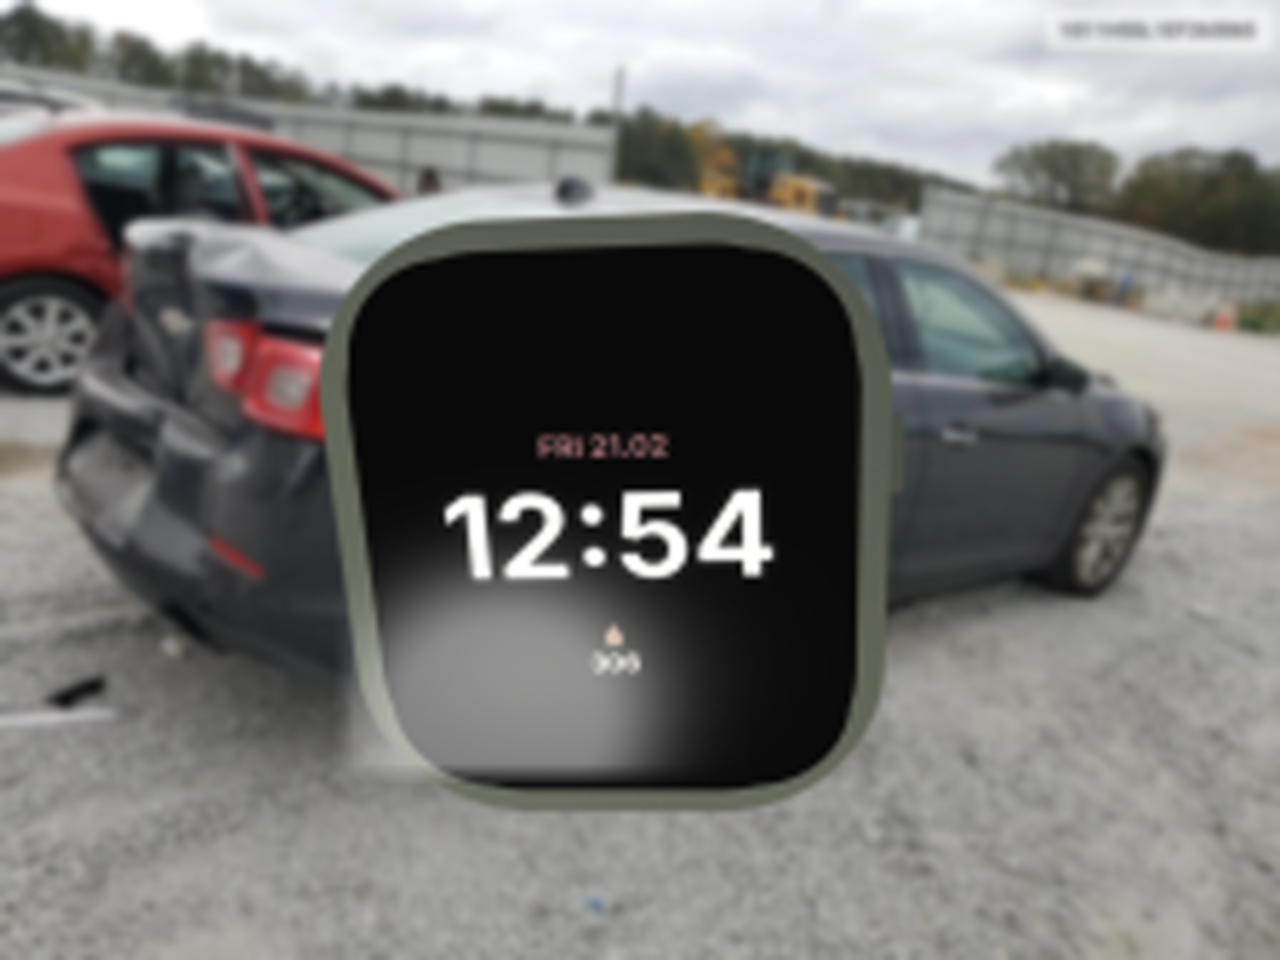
12.54
